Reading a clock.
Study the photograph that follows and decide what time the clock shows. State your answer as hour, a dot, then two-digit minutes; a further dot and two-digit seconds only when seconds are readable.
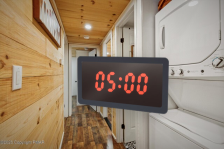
5.00
